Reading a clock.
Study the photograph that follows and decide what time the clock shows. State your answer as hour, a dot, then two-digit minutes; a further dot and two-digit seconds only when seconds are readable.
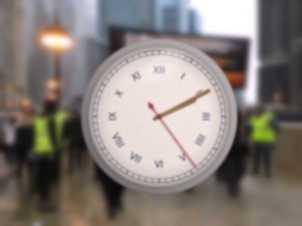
2.10.24
